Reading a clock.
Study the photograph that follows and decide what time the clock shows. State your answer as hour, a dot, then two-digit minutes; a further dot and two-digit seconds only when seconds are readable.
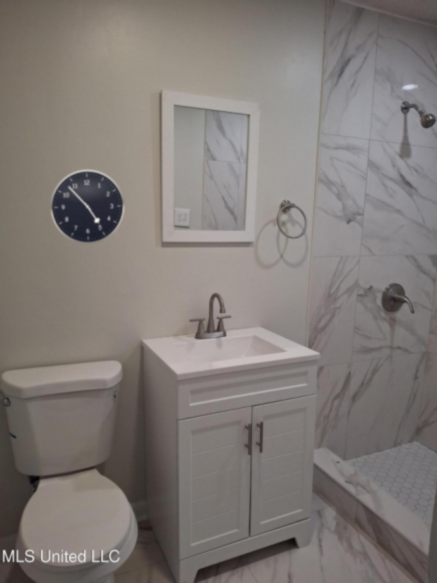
4.53
